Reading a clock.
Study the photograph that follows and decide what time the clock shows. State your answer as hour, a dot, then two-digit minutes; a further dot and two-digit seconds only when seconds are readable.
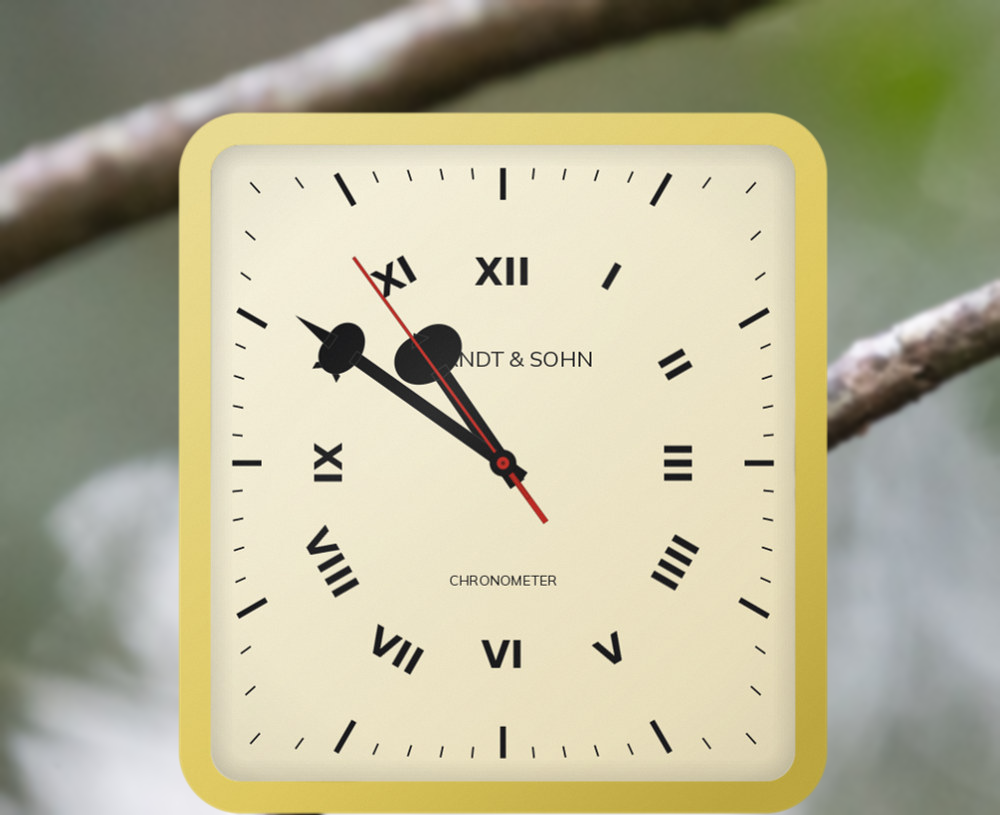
10.50.54
